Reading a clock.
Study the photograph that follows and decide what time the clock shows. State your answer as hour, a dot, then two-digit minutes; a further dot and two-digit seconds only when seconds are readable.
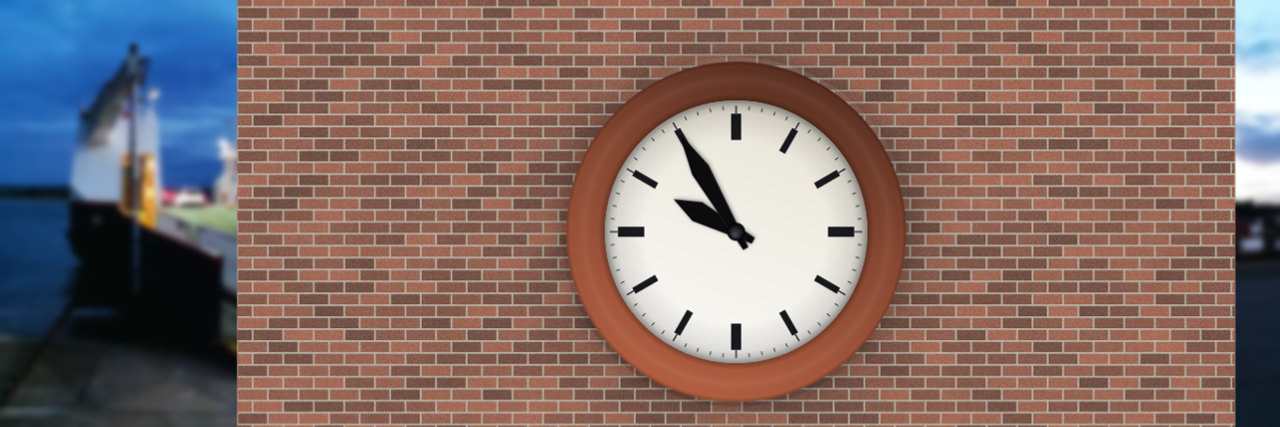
9.55
